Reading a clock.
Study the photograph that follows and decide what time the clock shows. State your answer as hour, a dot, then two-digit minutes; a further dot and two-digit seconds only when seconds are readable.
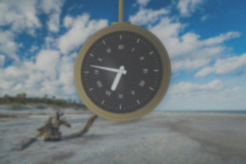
6.47
